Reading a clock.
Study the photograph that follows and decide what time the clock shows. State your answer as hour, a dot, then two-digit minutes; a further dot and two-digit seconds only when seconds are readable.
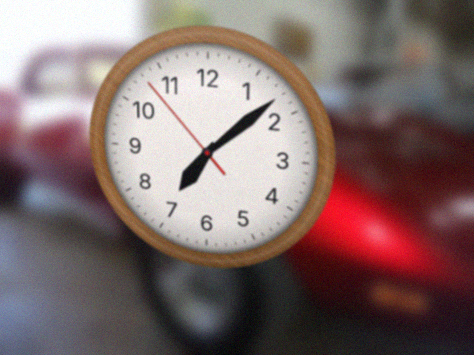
7.07.53
